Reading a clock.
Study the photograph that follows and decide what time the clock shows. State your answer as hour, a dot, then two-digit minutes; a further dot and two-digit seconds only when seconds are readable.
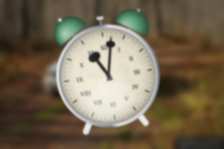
11.02
